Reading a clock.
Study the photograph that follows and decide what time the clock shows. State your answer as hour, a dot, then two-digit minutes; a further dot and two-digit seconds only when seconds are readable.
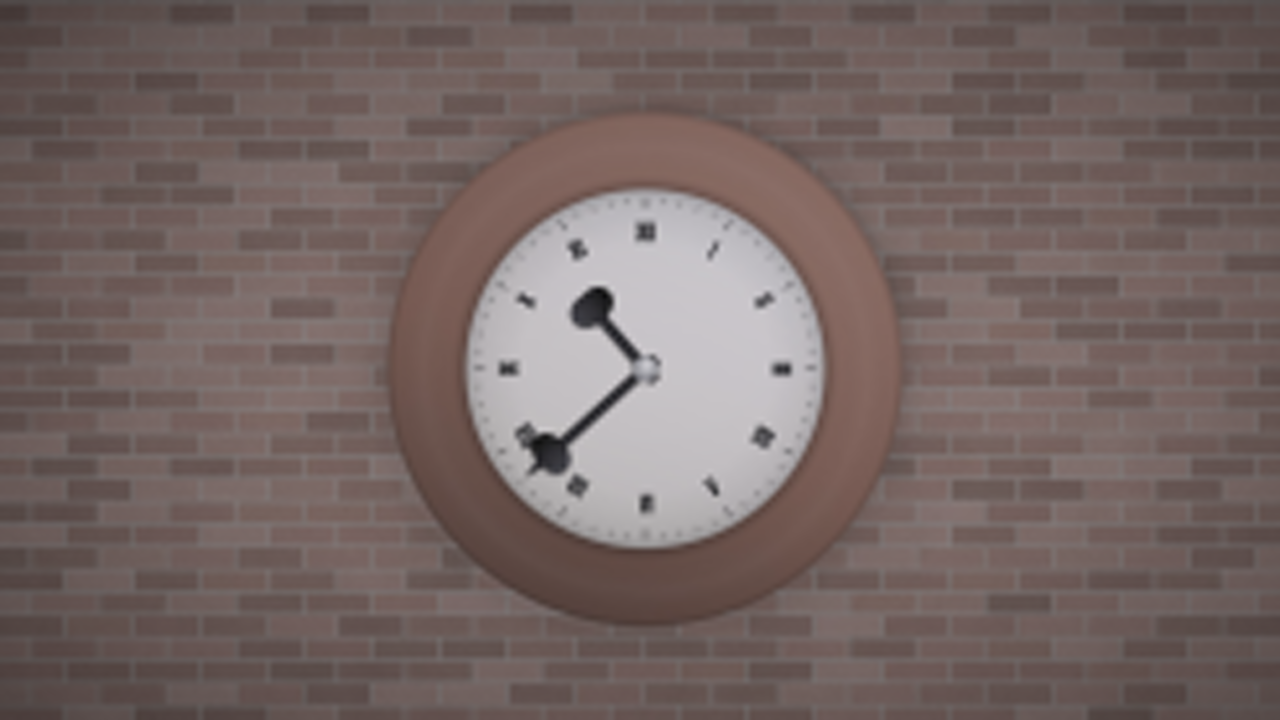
10.38
